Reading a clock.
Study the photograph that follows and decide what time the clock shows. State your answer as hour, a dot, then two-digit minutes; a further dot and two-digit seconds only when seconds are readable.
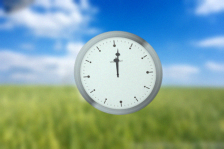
12.01
